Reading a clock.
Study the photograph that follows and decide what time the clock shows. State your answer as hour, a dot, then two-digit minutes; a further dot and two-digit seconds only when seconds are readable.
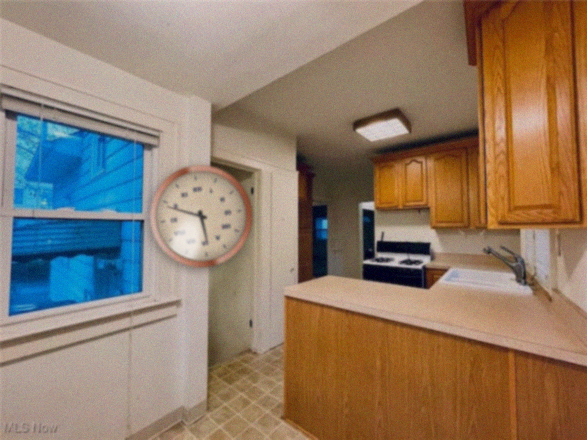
5.49
